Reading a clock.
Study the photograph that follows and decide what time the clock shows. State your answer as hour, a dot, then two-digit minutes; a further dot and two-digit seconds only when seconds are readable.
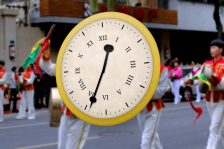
12.34
